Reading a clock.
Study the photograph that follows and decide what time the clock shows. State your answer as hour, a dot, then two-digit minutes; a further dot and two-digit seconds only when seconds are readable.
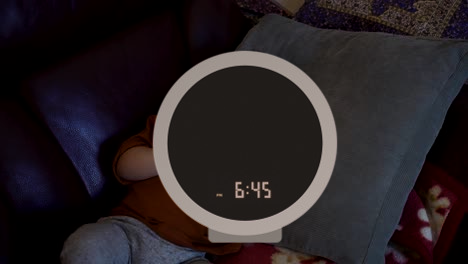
6.45
